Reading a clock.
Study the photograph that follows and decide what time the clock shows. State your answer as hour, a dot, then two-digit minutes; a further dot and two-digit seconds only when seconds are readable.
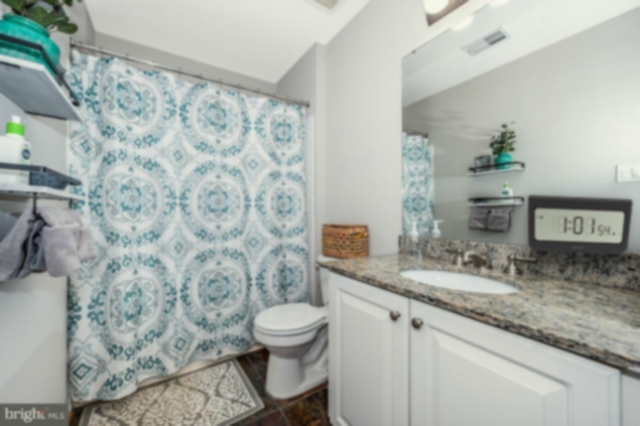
1.01
